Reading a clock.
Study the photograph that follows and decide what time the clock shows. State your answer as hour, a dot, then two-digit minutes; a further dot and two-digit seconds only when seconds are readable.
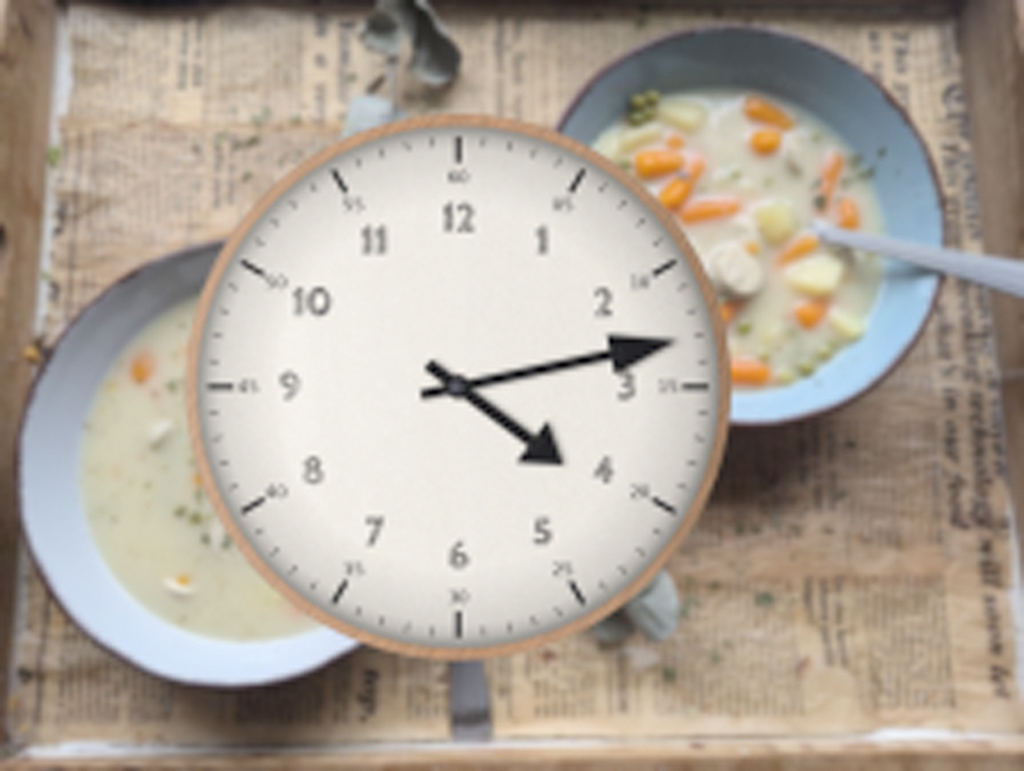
4.13
